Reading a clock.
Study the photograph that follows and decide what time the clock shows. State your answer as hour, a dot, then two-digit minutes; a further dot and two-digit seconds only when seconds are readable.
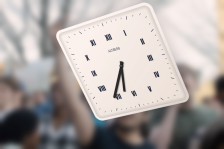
6.36
